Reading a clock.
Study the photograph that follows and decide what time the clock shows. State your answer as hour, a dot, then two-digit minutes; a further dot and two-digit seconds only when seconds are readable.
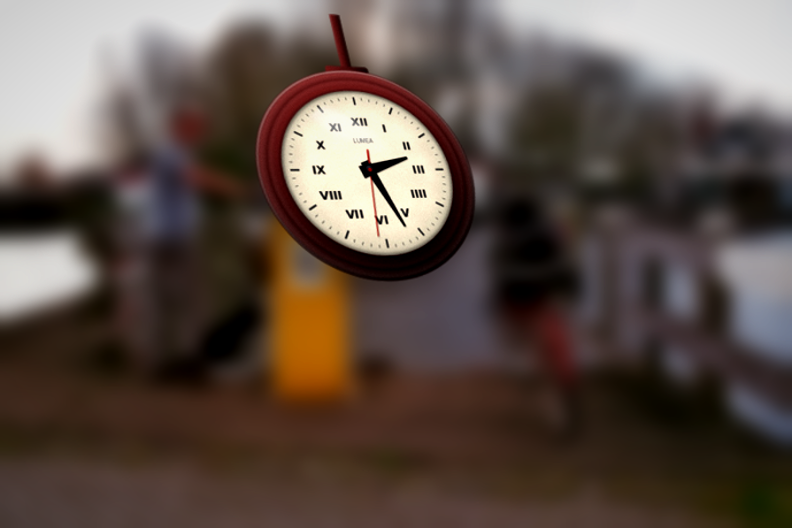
2.26.31
